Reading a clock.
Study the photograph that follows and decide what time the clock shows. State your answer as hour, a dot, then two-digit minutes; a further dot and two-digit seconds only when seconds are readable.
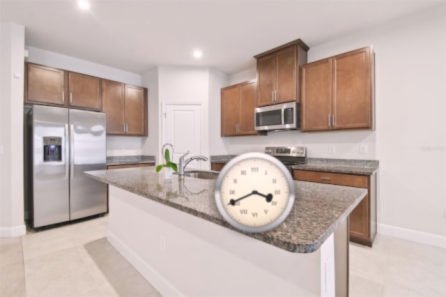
3.41
